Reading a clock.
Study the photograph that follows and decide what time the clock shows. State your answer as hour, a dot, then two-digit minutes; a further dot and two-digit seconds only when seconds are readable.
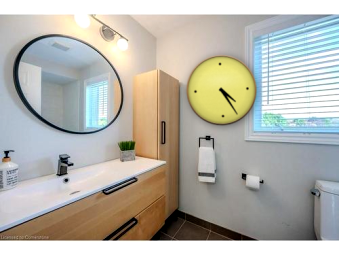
4.25
